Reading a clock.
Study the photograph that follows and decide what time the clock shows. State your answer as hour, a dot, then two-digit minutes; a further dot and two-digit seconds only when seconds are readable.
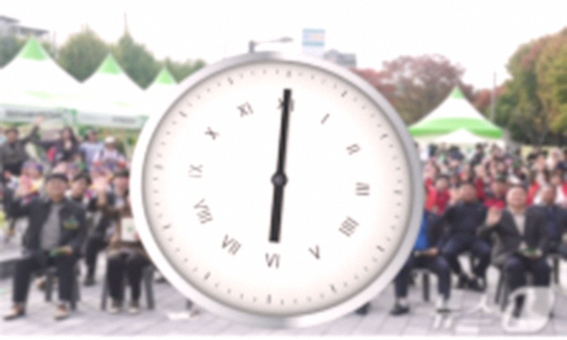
6.00
